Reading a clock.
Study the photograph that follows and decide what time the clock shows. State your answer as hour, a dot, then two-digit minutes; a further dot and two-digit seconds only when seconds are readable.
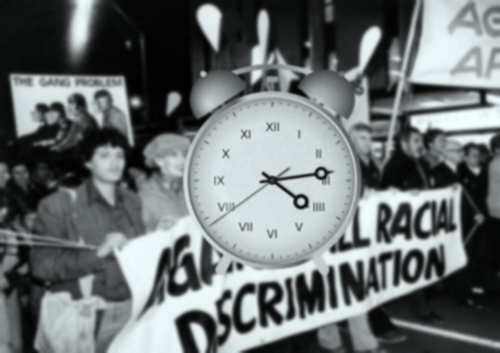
4.13.39
